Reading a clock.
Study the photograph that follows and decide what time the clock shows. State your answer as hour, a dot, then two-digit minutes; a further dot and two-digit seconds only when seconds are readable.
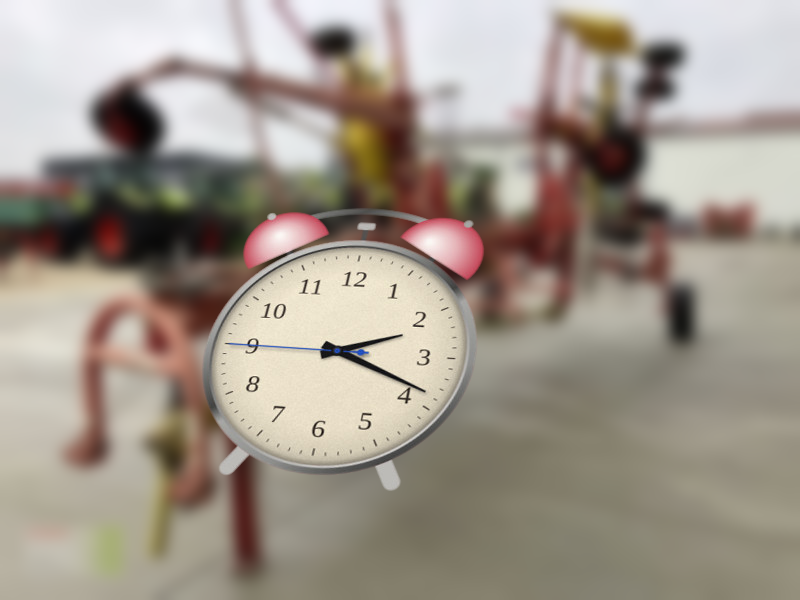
2.18.45
